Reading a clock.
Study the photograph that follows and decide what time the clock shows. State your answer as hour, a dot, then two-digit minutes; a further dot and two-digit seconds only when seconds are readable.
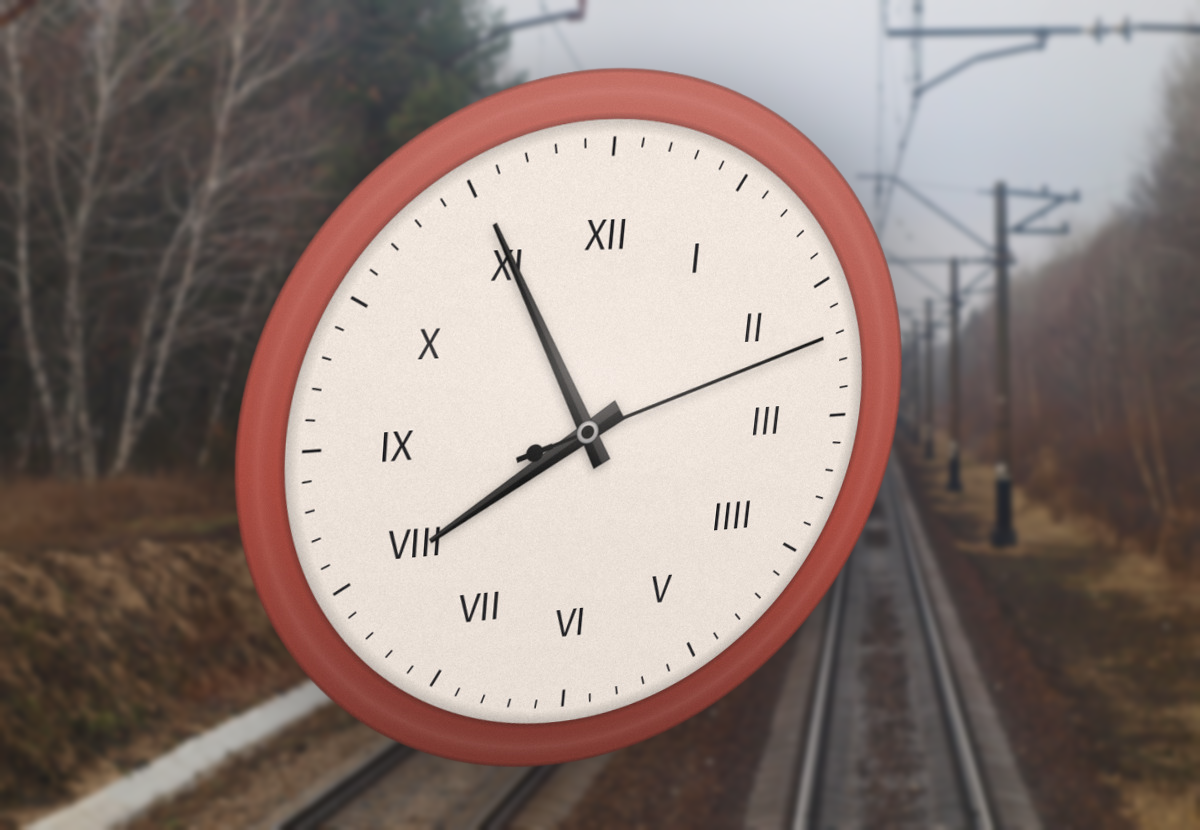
7.55.12
